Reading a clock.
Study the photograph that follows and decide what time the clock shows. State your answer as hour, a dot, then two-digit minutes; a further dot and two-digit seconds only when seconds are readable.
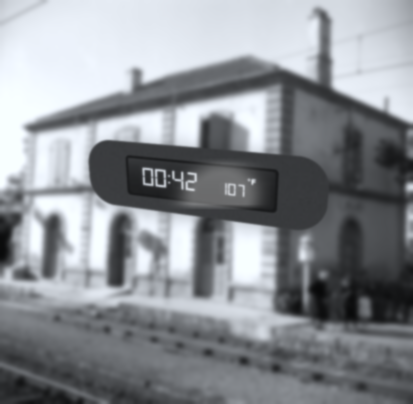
0.42
